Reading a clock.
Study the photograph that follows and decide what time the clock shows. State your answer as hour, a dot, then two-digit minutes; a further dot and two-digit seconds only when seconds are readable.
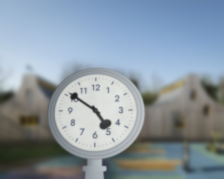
4.51
